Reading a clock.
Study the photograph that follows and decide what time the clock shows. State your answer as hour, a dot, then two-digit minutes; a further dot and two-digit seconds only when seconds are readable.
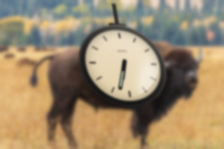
6.33
